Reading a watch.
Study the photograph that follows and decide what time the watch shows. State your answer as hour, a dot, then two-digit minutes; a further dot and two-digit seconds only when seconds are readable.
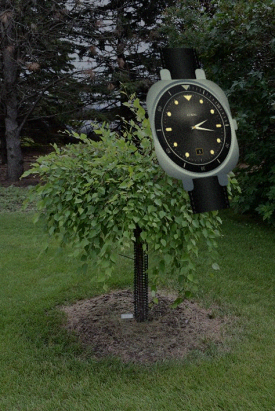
2.17
